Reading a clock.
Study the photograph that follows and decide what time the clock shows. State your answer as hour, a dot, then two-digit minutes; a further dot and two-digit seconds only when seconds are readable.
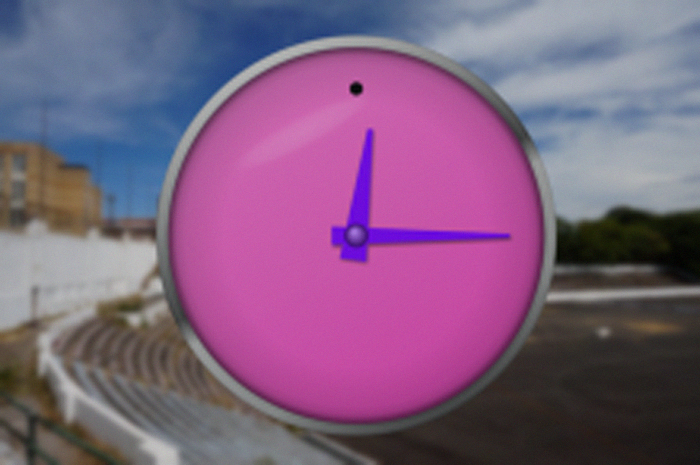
12.15
